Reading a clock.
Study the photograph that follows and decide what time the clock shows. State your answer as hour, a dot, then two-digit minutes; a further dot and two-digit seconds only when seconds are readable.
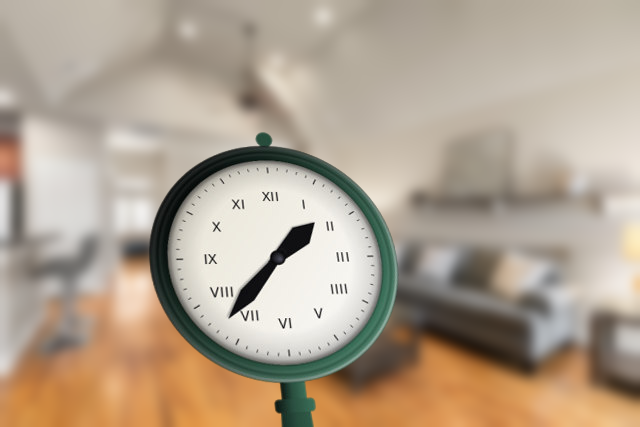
1.37
